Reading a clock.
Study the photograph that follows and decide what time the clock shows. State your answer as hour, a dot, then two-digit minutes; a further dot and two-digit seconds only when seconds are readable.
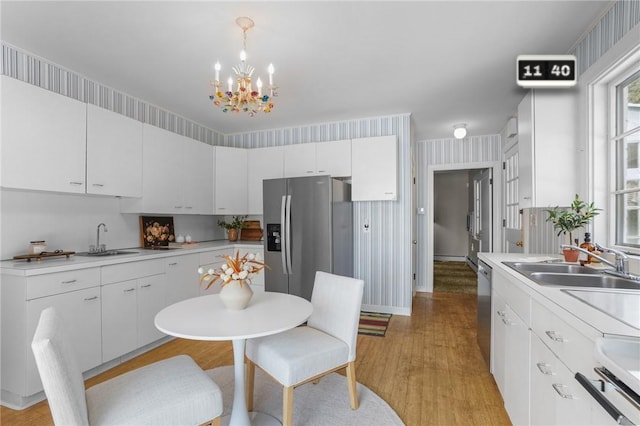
11.40
